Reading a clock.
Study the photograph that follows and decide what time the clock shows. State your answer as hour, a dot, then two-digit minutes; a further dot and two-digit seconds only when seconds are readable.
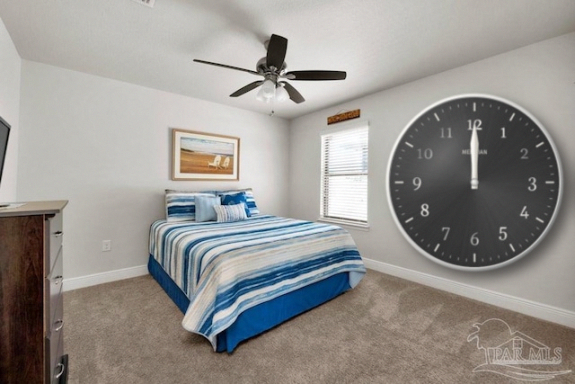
12.00
